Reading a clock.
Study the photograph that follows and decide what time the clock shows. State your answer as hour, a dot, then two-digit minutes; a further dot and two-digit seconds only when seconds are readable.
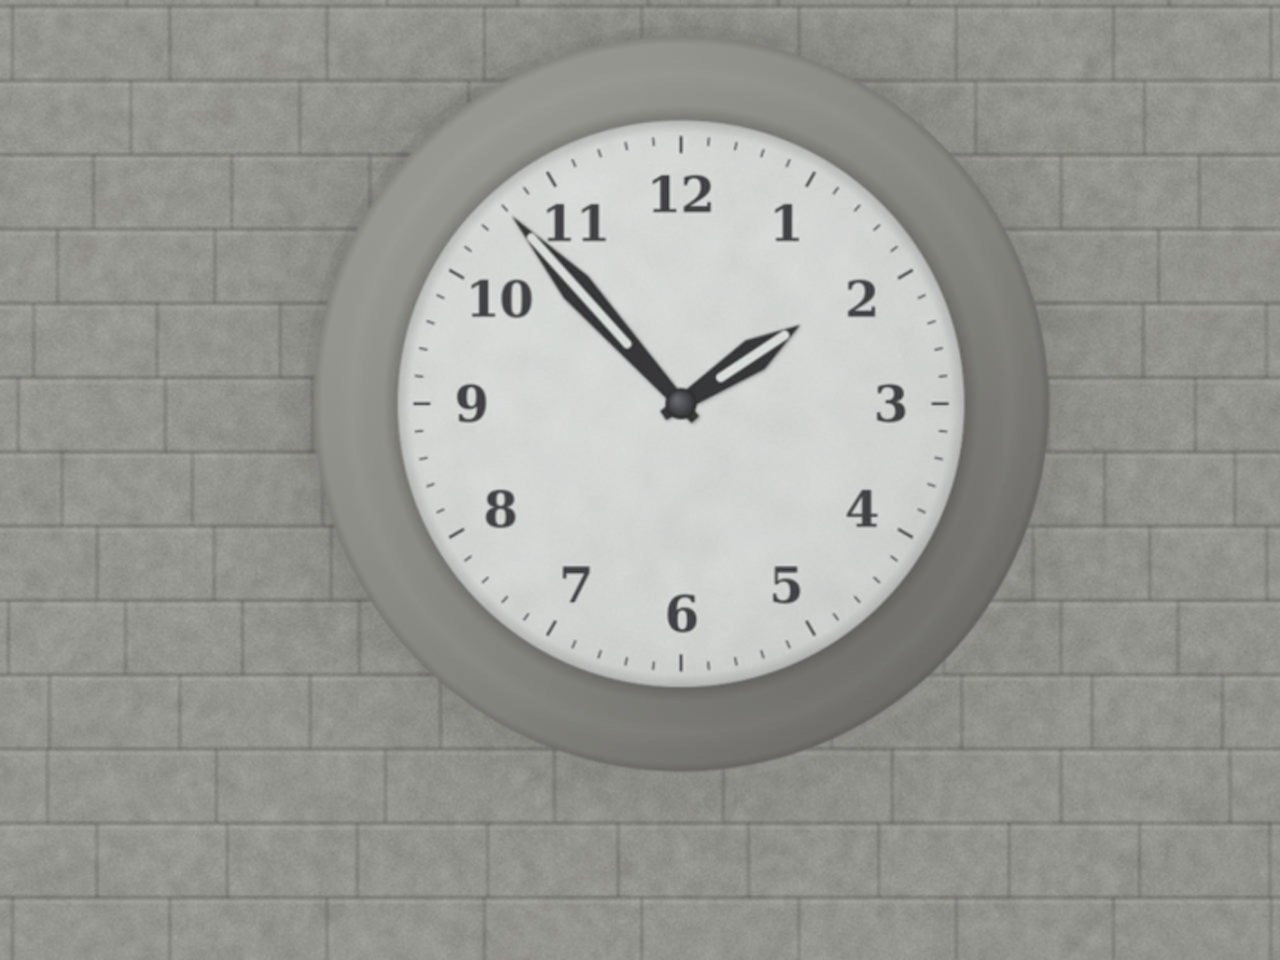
1.53
